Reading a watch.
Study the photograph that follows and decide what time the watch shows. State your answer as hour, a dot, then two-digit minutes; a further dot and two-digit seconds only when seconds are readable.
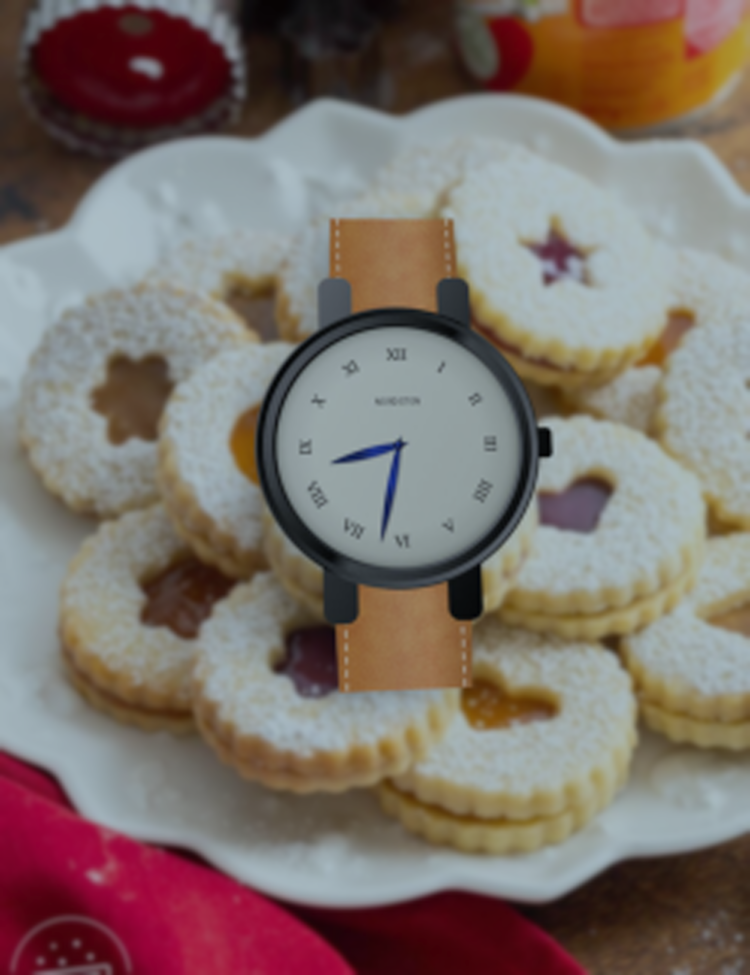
8.32
